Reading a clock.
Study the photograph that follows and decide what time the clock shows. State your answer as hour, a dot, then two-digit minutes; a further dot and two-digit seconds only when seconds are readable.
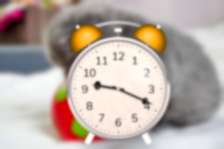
9.19
